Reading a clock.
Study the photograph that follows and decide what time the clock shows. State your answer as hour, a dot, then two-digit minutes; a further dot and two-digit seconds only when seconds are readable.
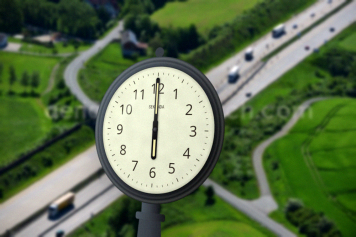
6.00
